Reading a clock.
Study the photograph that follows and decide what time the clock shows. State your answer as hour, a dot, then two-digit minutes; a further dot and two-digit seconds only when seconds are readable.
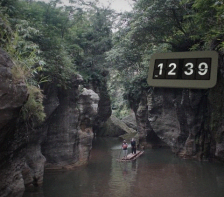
12.39
